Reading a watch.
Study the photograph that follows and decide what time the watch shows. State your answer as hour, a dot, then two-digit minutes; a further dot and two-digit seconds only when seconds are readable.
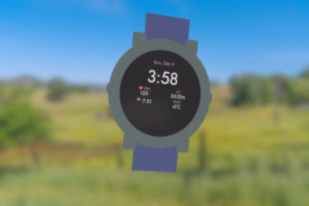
3.58
